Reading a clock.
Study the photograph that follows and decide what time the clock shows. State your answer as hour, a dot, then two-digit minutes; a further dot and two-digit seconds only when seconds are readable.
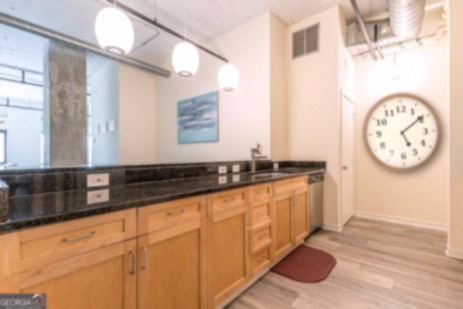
5.09
